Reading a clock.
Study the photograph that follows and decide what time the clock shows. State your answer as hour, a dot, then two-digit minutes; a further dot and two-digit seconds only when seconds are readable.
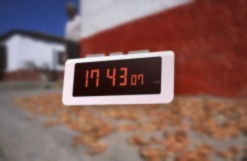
17.43.07
